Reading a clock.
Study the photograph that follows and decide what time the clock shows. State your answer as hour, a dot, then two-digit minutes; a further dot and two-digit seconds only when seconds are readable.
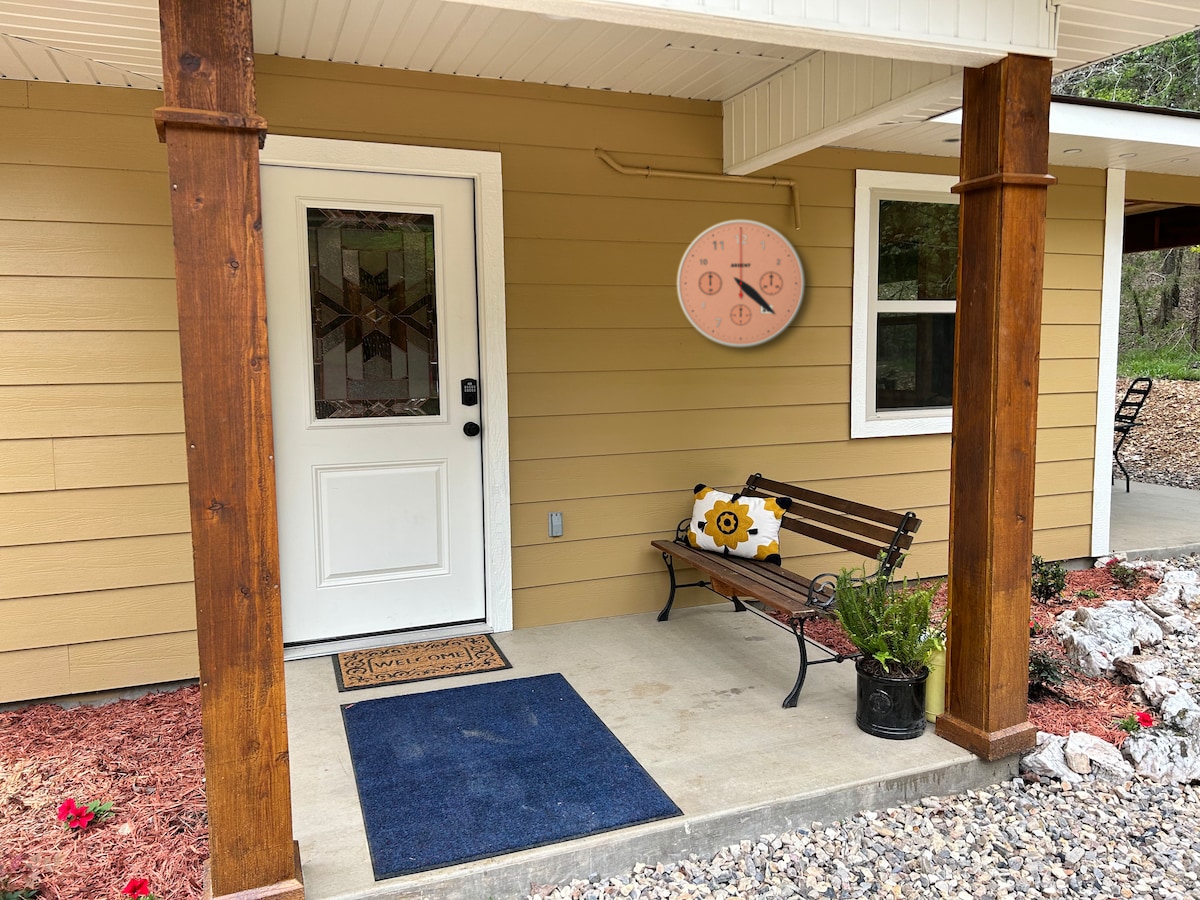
4.22
